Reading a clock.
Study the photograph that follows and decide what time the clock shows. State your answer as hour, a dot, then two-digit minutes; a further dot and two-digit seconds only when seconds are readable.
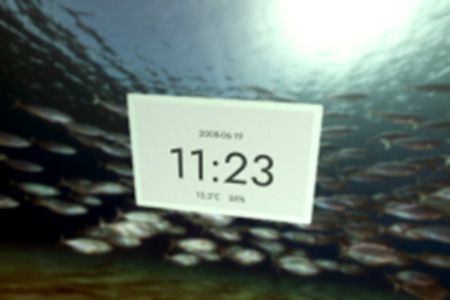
11.23
